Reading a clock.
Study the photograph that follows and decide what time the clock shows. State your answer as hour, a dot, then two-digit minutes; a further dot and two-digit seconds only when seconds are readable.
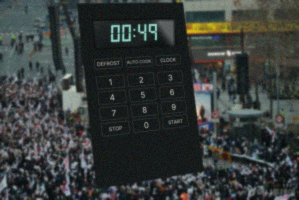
0.49
